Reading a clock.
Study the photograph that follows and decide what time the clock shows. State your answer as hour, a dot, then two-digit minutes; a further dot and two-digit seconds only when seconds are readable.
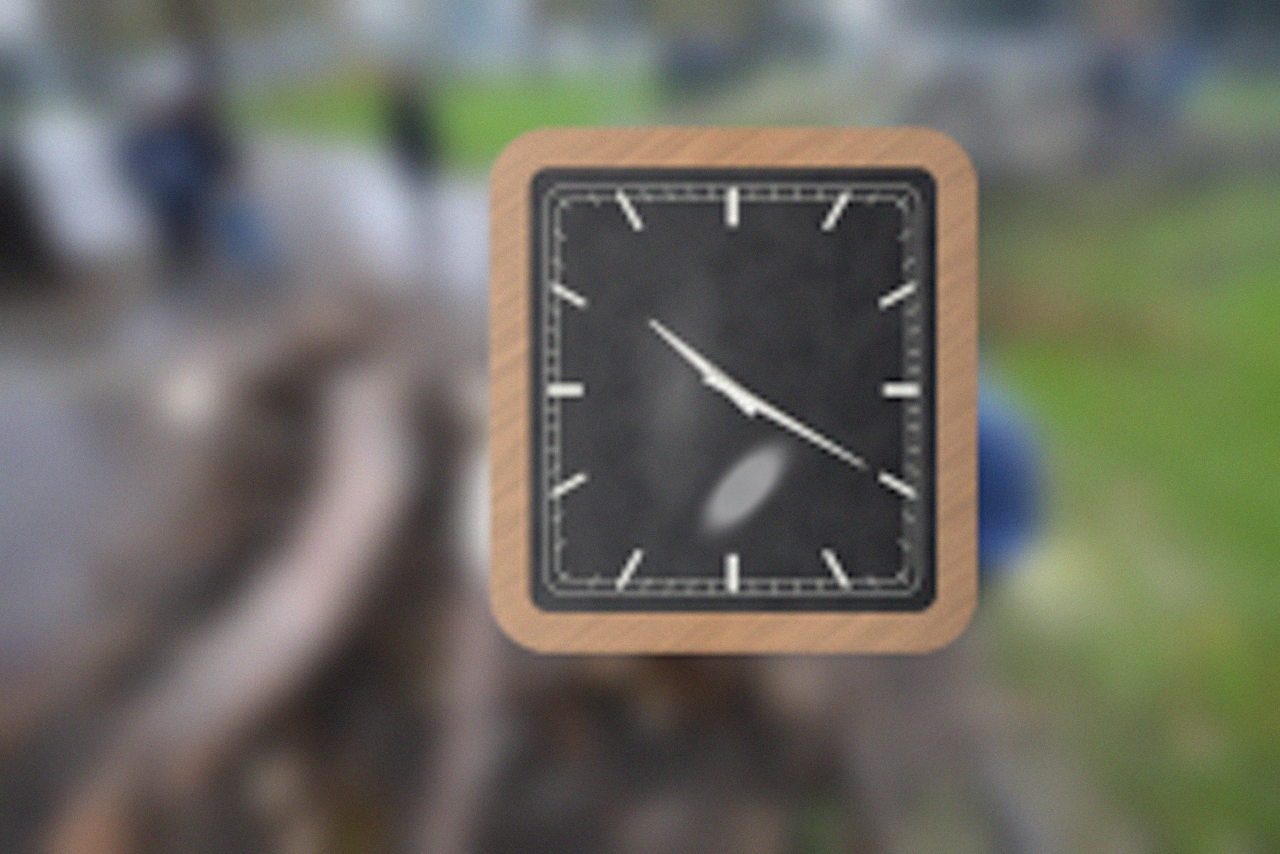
10.20
